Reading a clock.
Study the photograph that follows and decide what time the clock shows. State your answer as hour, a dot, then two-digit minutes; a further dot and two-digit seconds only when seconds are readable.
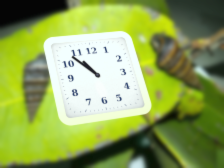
10.53
